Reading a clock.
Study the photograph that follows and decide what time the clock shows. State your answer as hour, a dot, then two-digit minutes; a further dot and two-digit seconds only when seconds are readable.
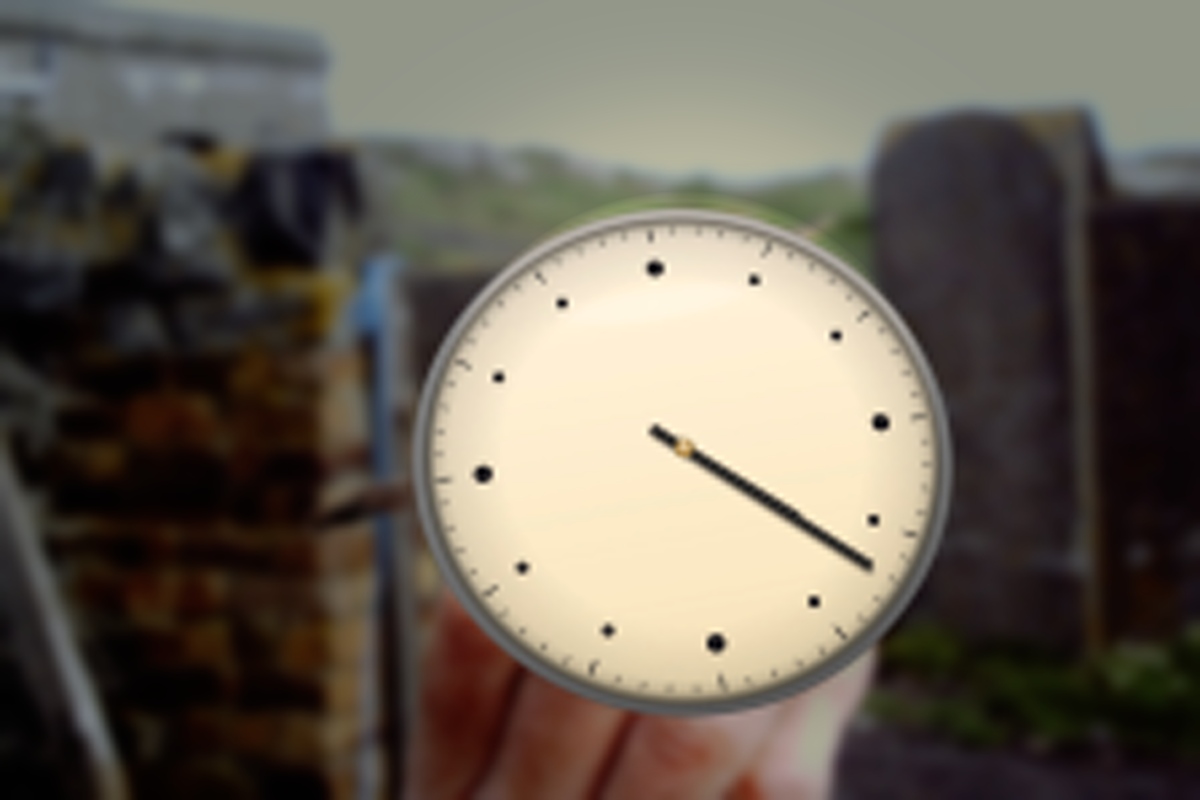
4.22
